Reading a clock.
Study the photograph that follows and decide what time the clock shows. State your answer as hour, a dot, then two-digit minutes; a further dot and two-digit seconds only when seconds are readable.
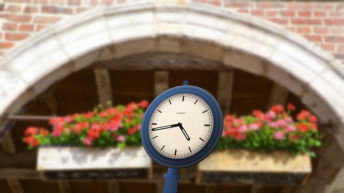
4.43
